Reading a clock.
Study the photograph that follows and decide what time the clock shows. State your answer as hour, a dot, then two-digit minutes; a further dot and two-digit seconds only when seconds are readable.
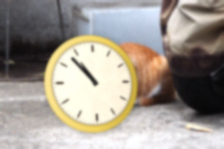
10.53
